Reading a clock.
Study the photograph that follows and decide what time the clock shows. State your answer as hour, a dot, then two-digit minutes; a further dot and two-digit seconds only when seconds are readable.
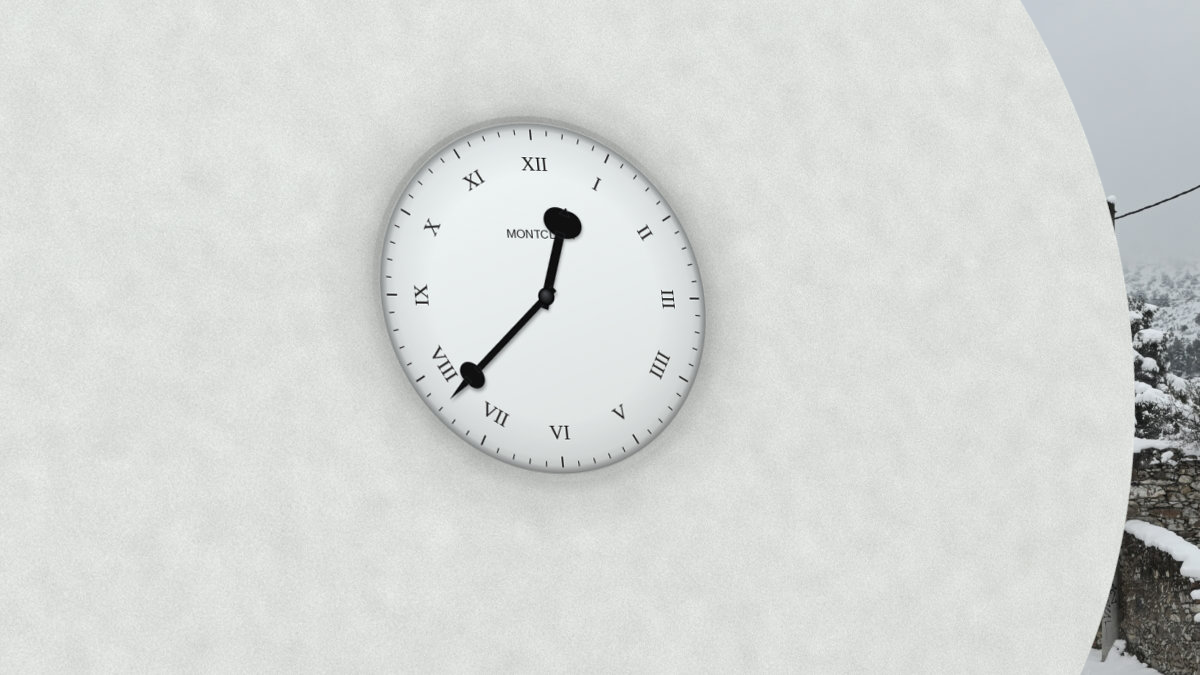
12.38
